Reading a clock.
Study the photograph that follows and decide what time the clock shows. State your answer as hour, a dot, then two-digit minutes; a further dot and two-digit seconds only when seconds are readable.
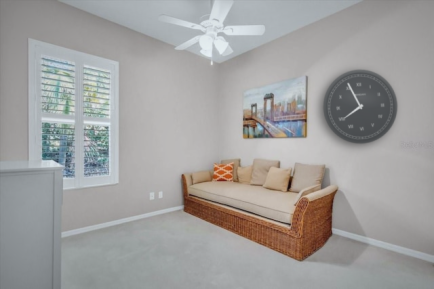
7.56
